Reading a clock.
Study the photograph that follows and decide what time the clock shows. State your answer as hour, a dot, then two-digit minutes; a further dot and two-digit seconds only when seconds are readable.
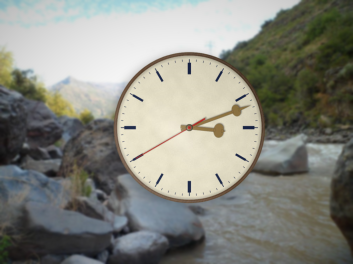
3.11.40
